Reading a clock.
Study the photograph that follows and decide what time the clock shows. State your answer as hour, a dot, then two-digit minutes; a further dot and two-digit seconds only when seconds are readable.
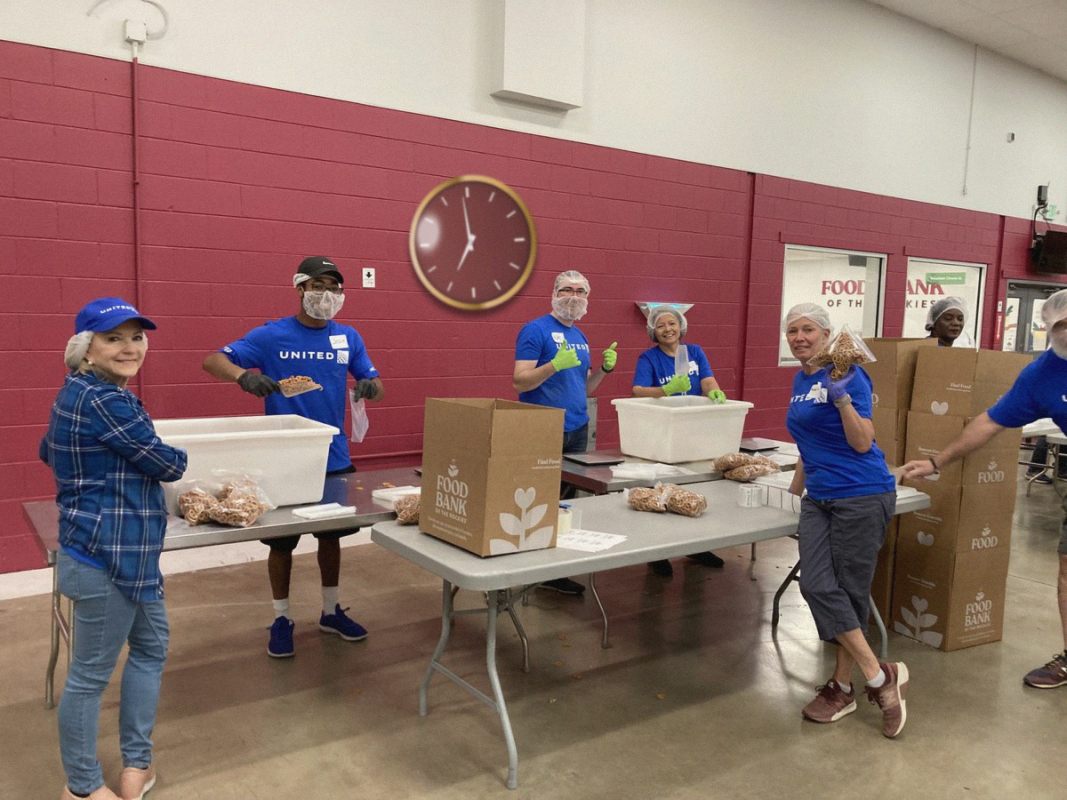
6.59
